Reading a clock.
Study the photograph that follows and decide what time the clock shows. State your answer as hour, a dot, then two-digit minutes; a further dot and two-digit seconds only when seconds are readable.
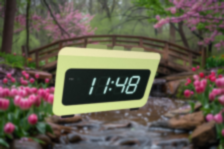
11.48
